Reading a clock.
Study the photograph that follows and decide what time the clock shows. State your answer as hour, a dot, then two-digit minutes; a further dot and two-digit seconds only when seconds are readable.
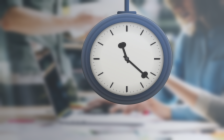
11.22
